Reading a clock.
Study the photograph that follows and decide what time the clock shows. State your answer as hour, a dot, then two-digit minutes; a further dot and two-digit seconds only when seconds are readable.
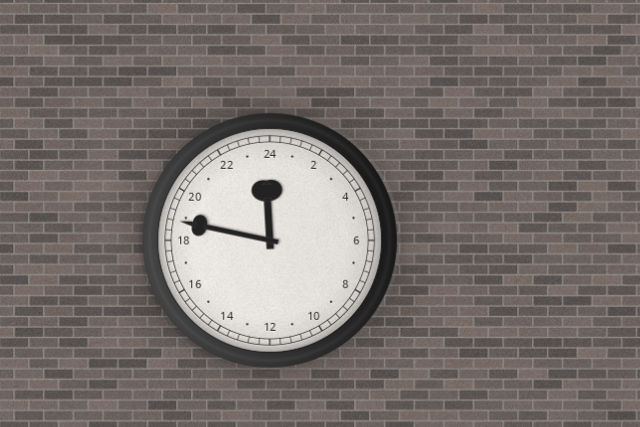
23.47
